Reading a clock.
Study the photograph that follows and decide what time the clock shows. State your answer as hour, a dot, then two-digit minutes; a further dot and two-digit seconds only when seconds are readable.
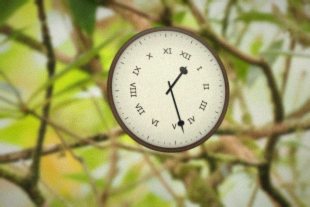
12.23
